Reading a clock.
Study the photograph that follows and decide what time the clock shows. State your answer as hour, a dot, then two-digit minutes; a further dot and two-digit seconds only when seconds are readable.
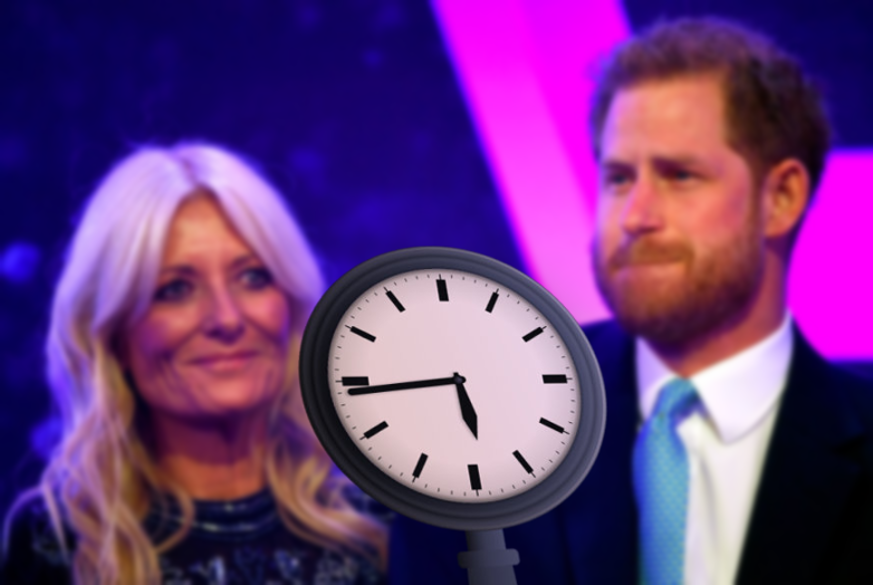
5.44
